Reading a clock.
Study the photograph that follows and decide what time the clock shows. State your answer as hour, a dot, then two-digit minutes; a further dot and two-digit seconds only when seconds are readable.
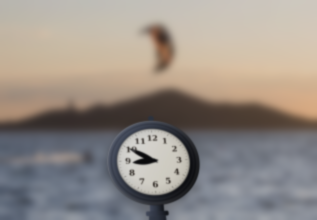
8.50
